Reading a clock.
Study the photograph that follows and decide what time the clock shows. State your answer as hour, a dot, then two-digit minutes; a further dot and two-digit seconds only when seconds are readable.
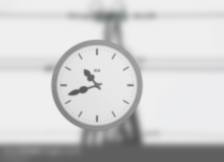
10.42
